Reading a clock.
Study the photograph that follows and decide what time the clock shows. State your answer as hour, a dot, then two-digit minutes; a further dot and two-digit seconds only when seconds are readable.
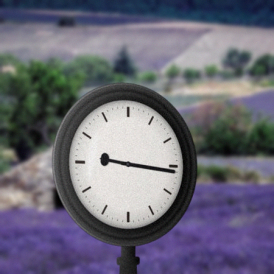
9.16
